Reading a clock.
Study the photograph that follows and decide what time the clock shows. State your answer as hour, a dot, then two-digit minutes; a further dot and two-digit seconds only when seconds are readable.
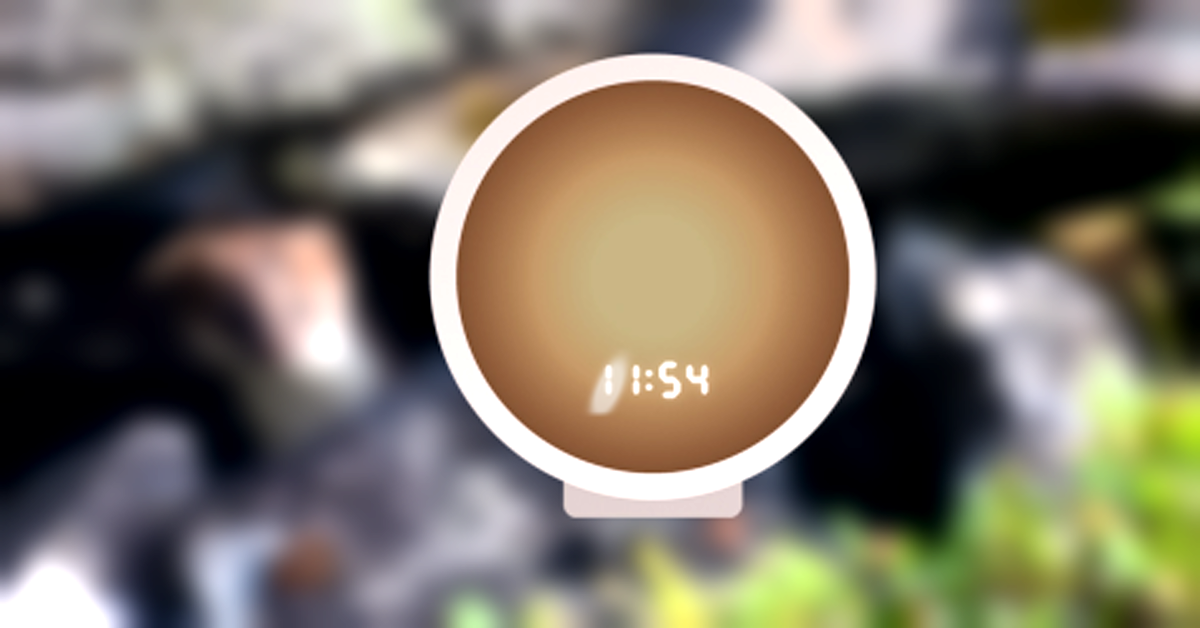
11.54
